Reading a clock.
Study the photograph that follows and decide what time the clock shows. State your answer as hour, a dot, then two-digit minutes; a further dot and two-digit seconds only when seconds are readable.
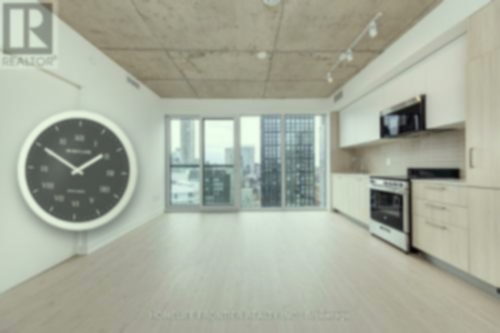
1.50
